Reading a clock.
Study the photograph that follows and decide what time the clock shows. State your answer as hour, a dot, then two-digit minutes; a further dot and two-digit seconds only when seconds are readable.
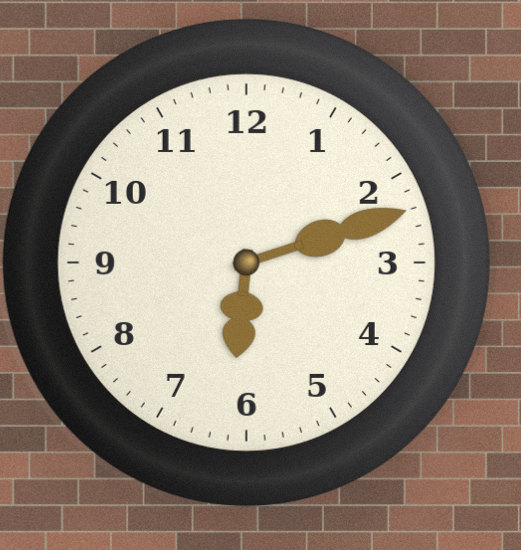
6.12
